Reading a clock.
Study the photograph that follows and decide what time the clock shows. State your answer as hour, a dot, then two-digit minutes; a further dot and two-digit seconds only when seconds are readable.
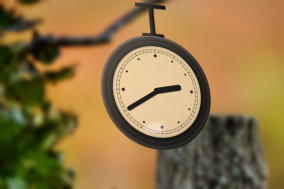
2.40
